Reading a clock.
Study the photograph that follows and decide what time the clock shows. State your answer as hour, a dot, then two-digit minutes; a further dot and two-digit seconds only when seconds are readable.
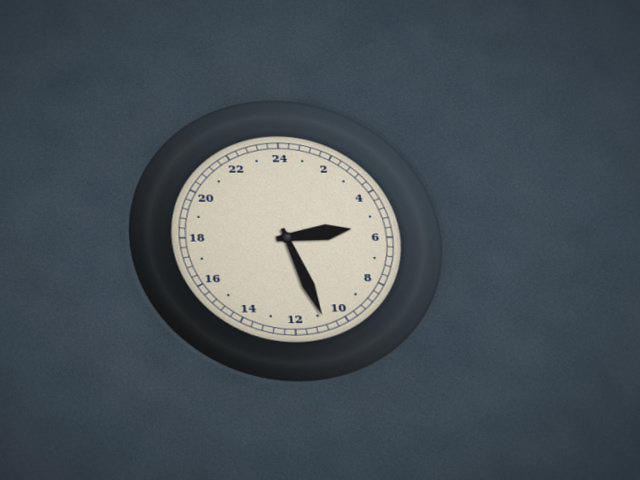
5.27
